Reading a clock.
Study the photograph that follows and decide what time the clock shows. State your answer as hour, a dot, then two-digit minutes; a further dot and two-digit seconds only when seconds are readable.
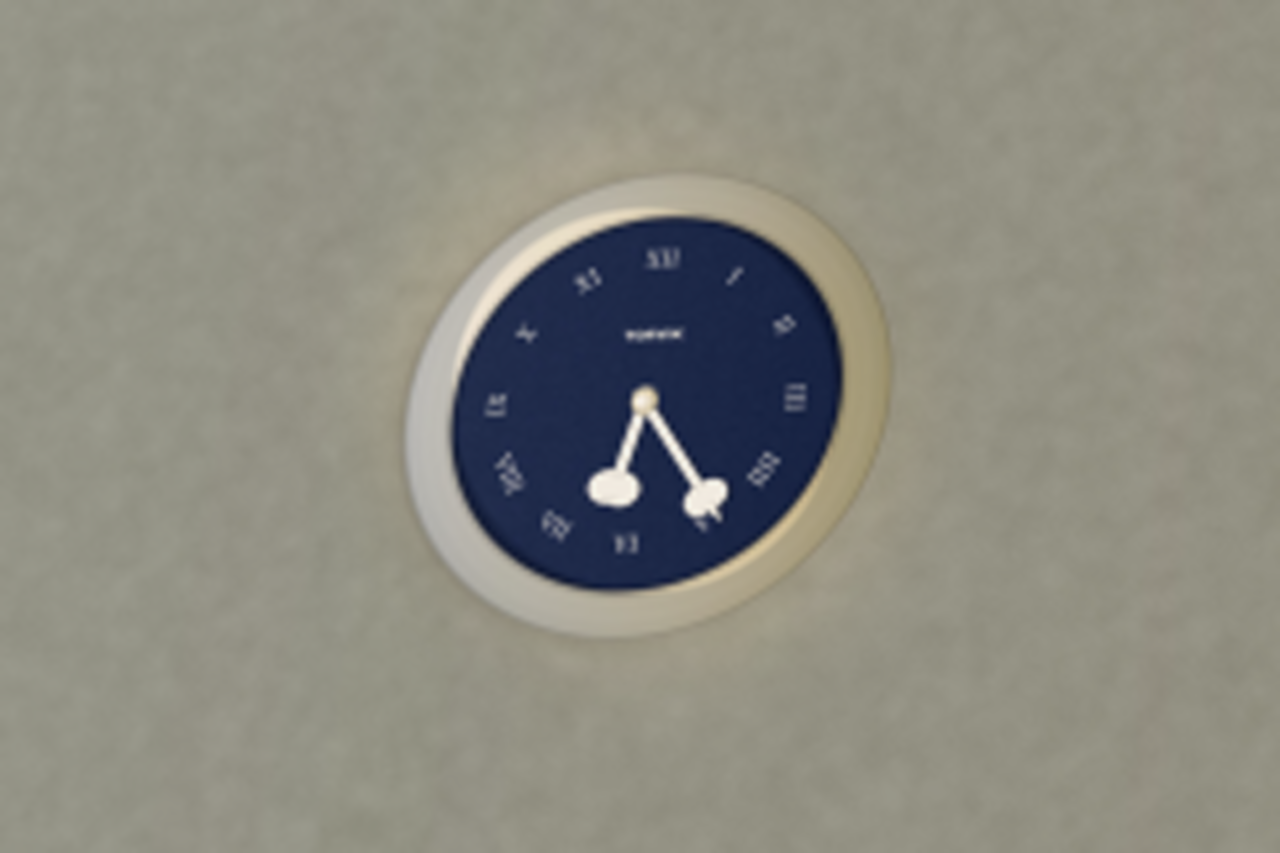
6.24
